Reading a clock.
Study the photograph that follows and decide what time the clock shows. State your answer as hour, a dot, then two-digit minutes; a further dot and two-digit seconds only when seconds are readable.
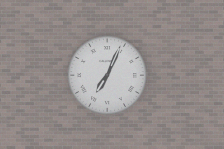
7.04
